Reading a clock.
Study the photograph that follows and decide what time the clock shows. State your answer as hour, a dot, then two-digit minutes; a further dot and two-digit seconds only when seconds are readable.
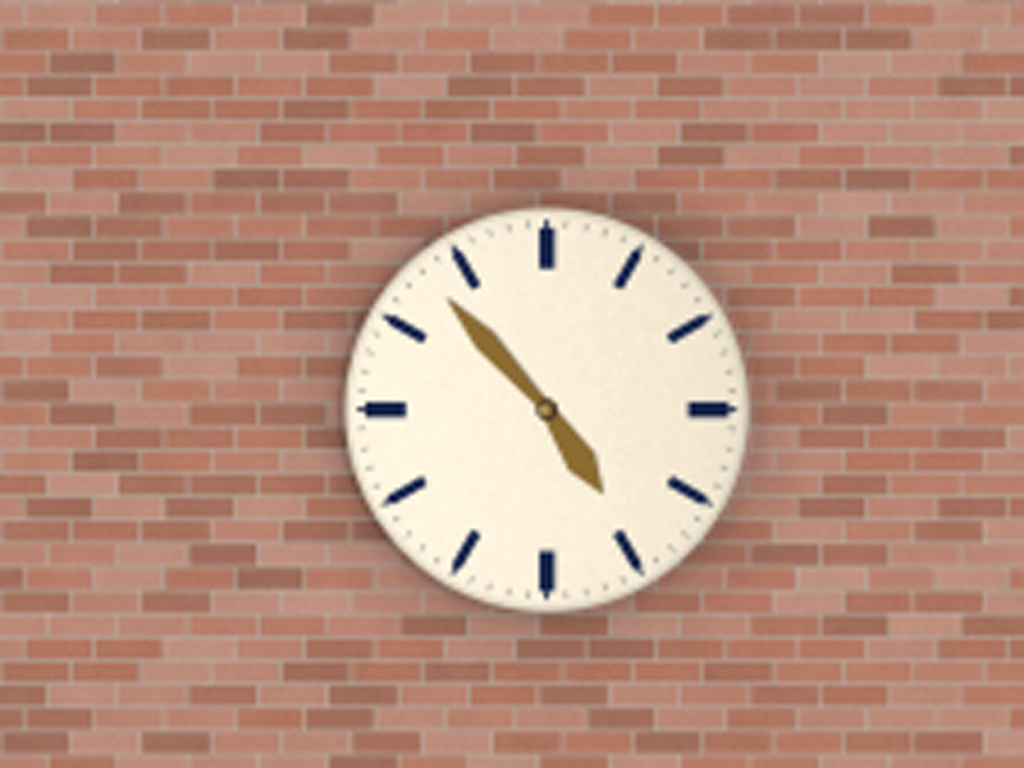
4.53
